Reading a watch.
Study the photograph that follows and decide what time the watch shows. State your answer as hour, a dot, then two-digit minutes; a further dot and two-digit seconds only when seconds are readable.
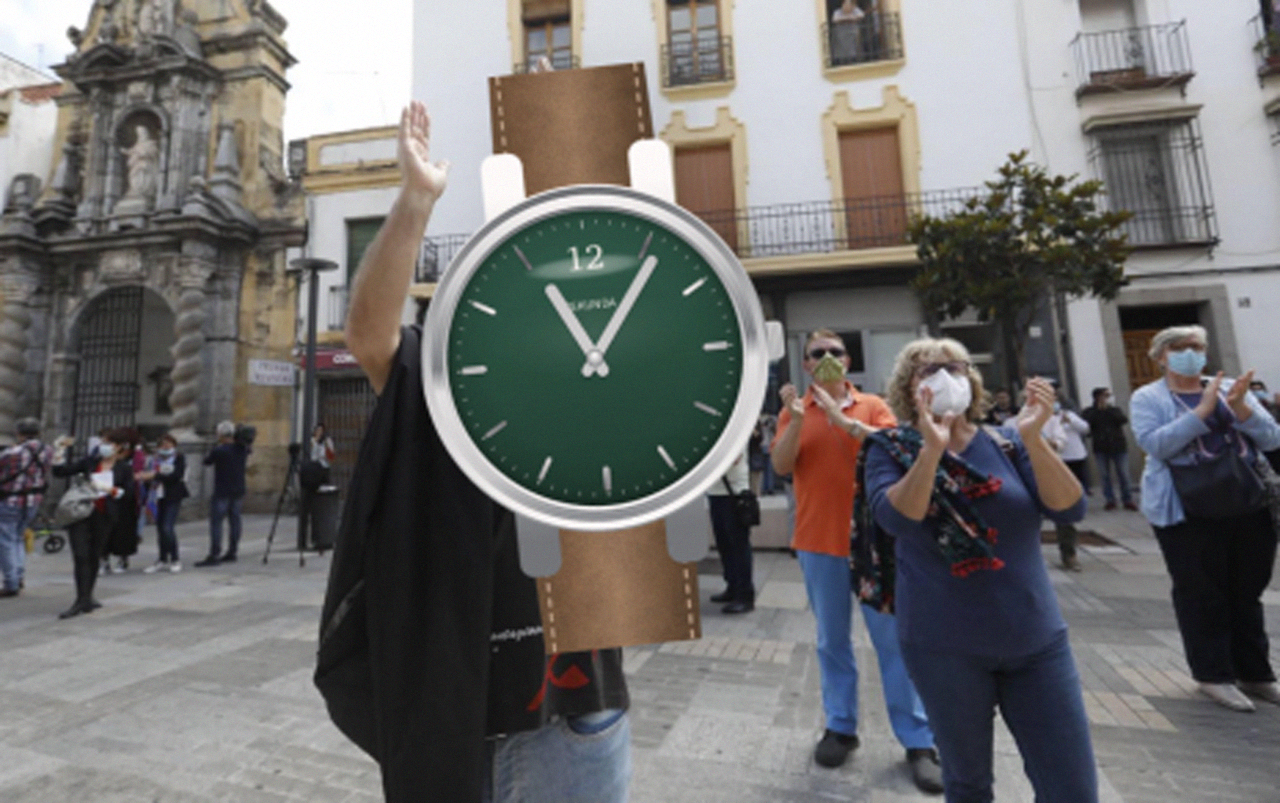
11.06
